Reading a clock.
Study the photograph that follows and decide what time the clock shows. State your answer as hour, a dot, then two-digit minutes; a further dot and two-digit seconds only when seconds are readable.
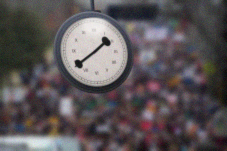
1.39
